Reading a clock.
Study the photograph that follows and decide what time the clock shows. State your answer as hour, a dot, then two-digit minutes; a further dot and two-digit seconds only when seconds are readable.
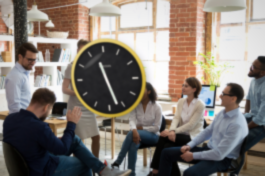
11.27
